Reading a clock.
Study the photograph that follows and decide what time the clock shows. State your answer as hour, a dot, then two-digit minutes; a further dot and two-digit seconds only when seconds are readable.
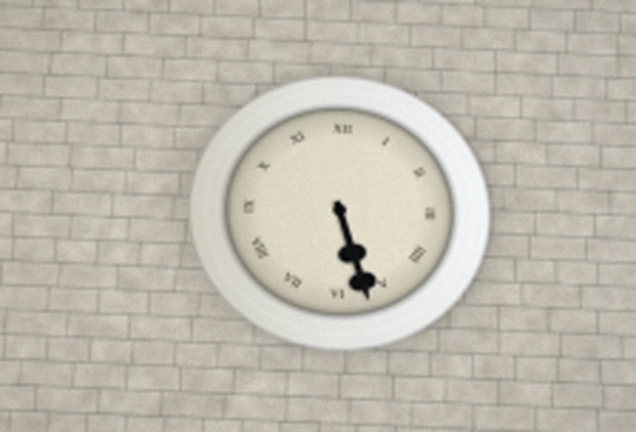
5.27
